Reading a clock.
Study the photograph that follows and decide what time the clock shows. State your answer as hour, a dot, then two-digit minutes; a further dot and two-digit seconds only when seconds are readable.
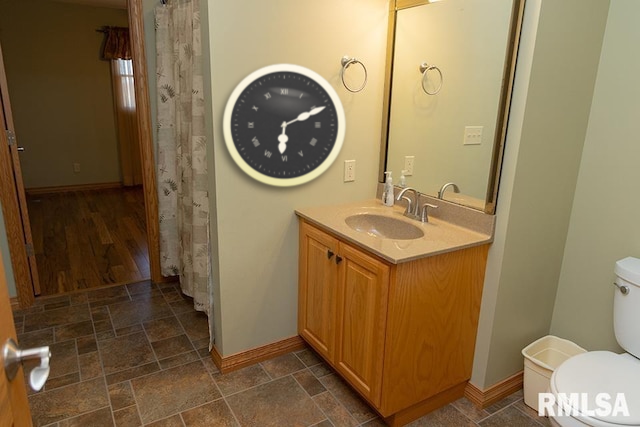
6.11
